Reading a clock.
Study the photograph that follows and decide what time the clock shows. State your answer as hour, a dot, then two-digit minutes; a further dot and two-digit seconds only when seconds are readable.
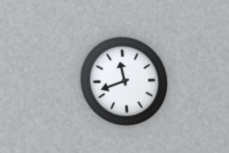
11.42
